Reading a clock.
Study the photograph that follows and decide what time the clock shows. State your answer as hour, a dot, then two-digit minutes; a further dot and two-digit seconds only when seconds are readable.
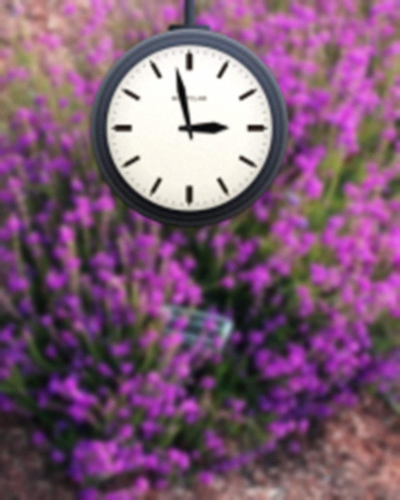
2.58
